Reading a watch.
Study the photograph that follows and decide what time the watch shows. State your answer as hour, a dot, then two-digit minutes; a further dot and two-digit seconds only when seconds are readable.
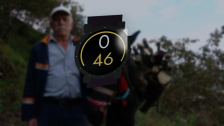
0.46
